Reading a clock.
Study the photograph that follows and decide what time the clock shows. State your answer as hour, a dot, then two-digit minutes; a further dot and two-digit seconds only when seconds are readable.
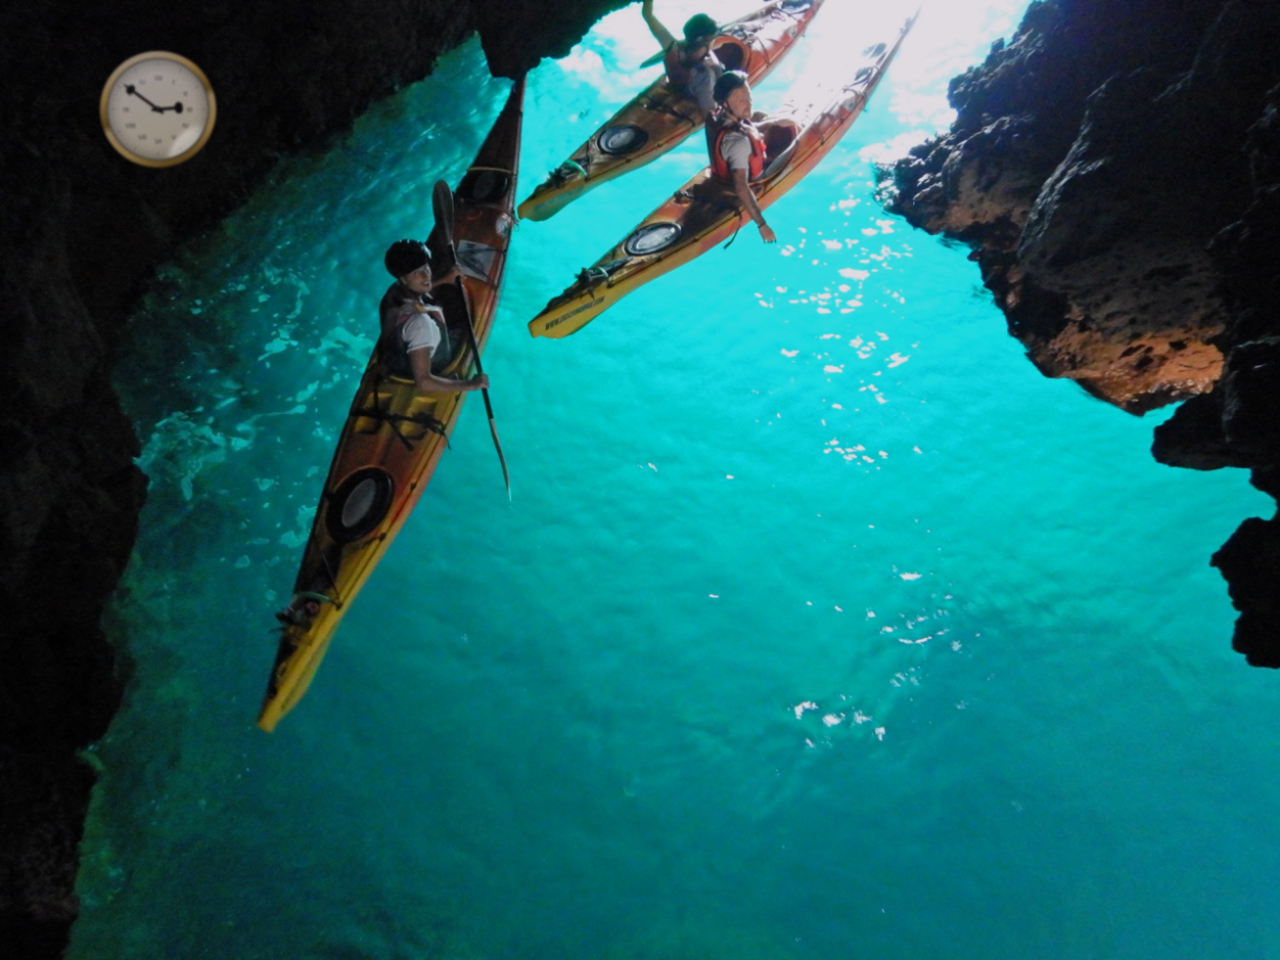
2.51
